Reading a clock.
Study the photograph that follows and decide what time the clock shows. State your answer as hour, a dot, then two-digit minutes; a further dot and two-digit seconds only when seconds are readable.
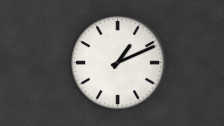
1.11
